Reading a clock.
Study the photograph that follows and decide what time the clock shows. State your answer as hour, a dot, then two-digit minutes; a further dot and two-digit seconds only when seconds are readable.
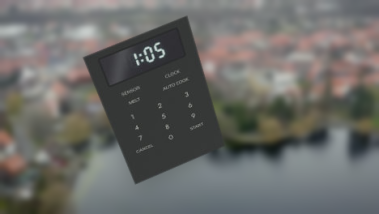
1.05
